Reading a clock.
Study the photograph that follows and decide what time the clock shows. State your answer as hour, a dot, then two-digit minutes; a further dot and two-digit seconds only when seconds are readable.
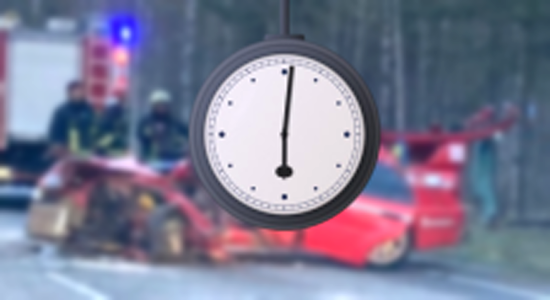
6.01
